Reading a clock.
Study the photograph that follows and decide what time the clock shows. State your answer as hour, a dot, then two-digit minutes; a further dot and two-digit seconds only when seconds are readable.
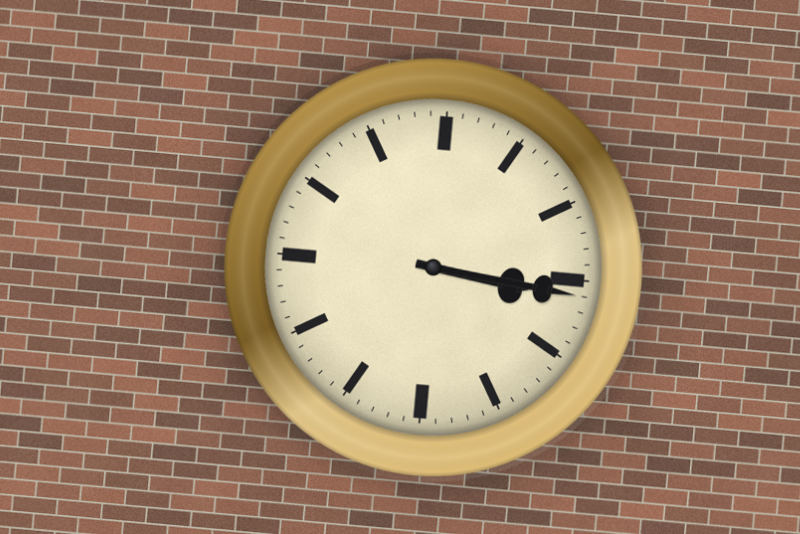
3.16
